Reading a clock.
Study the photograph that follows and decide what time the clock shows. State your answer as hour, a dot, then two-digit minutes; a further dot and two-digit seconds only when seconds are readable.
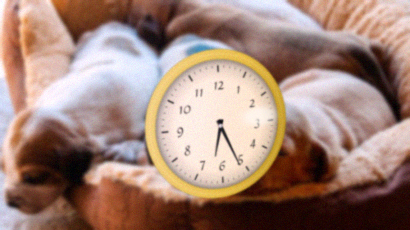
6.26
